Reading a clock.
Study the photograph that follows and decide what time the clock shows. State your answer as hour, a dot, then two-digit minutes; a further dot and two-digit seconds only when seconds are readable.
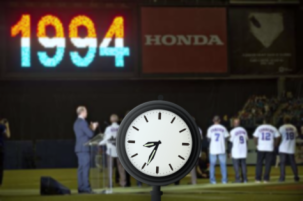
8.34
